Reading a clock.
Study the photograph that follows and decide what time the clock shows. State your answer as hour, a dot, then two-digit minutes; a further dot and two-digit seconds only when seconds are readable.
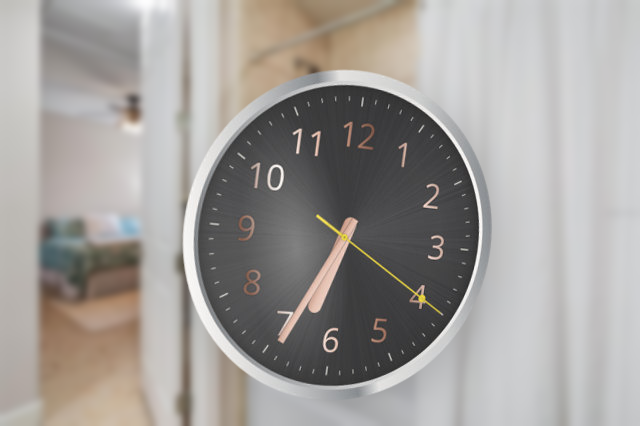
6.34.20
